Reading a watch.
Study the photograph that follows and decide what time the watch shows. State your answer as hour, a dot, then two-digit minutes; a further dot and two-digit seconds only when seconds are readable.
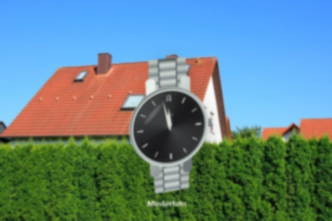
11.58
